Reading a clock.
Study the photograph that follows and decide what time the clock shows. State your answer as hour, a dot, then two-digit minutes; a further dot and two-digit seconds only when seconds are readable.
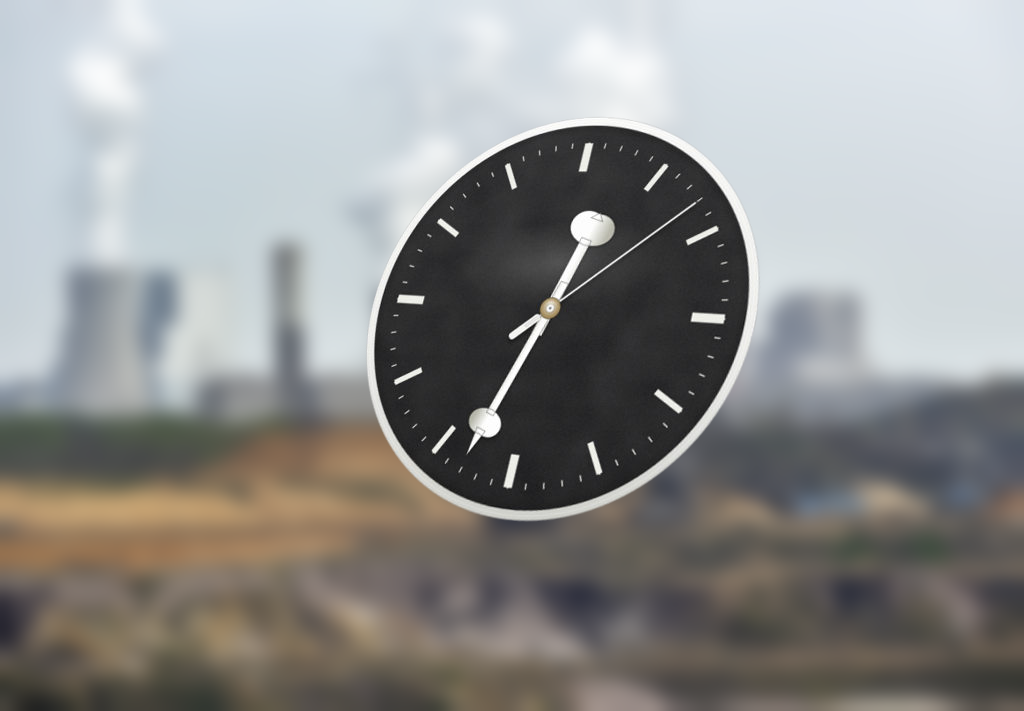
12.33.08
